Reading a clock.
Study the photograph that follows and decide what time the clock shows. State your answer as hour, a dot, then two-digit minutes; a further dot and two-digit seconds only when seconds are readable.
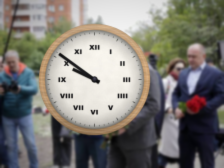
9.51
